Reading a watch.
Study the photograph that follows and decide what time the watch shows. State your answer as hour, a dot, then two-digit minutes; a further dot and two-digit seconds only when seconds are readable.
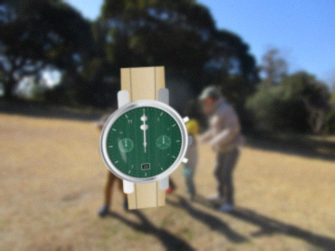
12.00
